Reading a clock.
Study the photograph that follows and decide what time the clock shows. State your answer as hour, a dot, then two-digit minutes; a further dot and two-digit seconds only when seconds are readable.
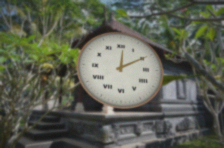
12.10
